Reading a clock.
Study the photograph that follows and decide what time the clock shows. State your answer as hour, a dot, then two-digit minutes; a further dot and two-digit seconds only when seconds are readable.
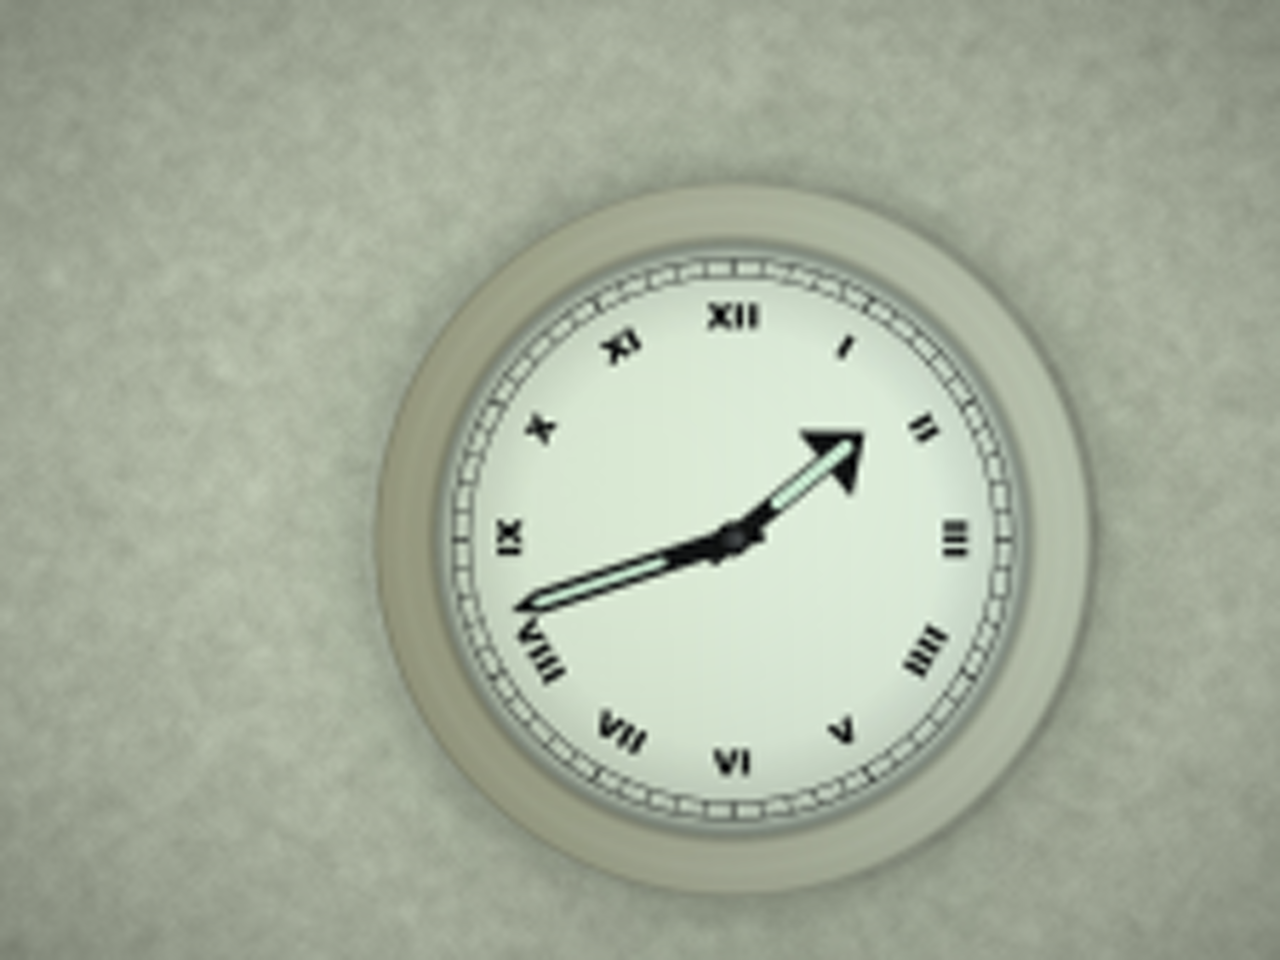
1.42
